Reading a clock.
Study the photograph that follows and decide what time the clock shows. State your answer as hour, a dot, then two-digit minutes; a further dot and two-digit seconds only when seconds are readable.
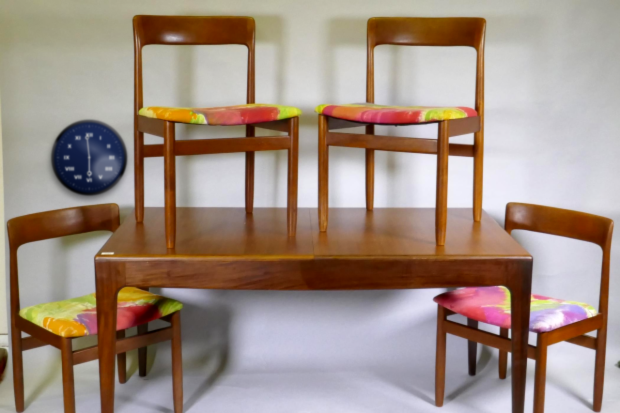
5.59
